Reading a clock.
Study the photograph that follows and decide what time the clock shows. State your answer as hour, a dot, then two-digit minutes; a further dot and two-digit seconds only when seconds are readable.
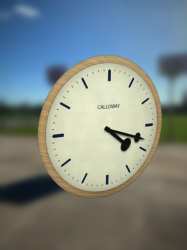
4.18
